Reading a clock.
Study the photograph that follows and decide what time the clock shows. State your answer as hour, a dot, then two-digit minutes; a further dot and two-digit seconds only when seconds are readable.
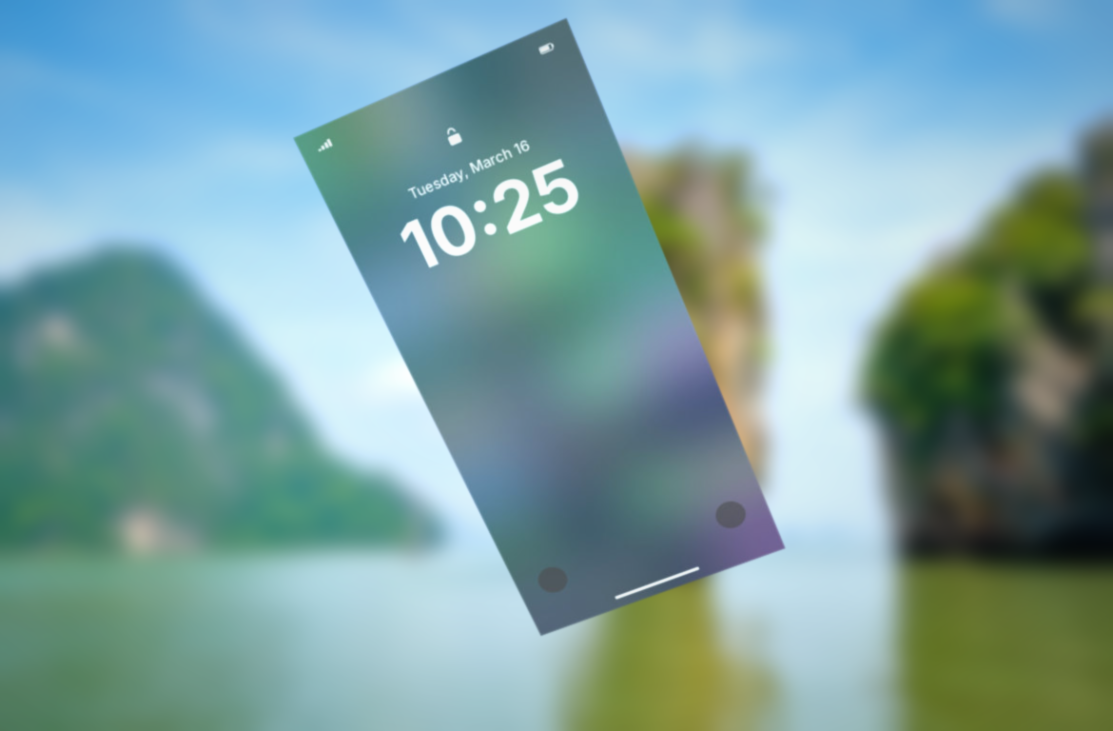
10.25
